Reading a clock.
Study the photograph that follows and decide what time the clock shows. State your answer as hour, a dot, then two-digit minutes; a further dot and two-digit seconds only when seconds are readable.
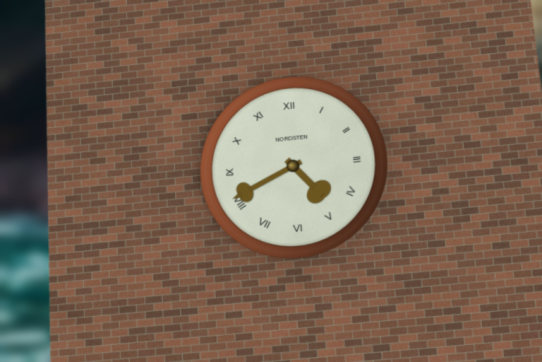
4.41
